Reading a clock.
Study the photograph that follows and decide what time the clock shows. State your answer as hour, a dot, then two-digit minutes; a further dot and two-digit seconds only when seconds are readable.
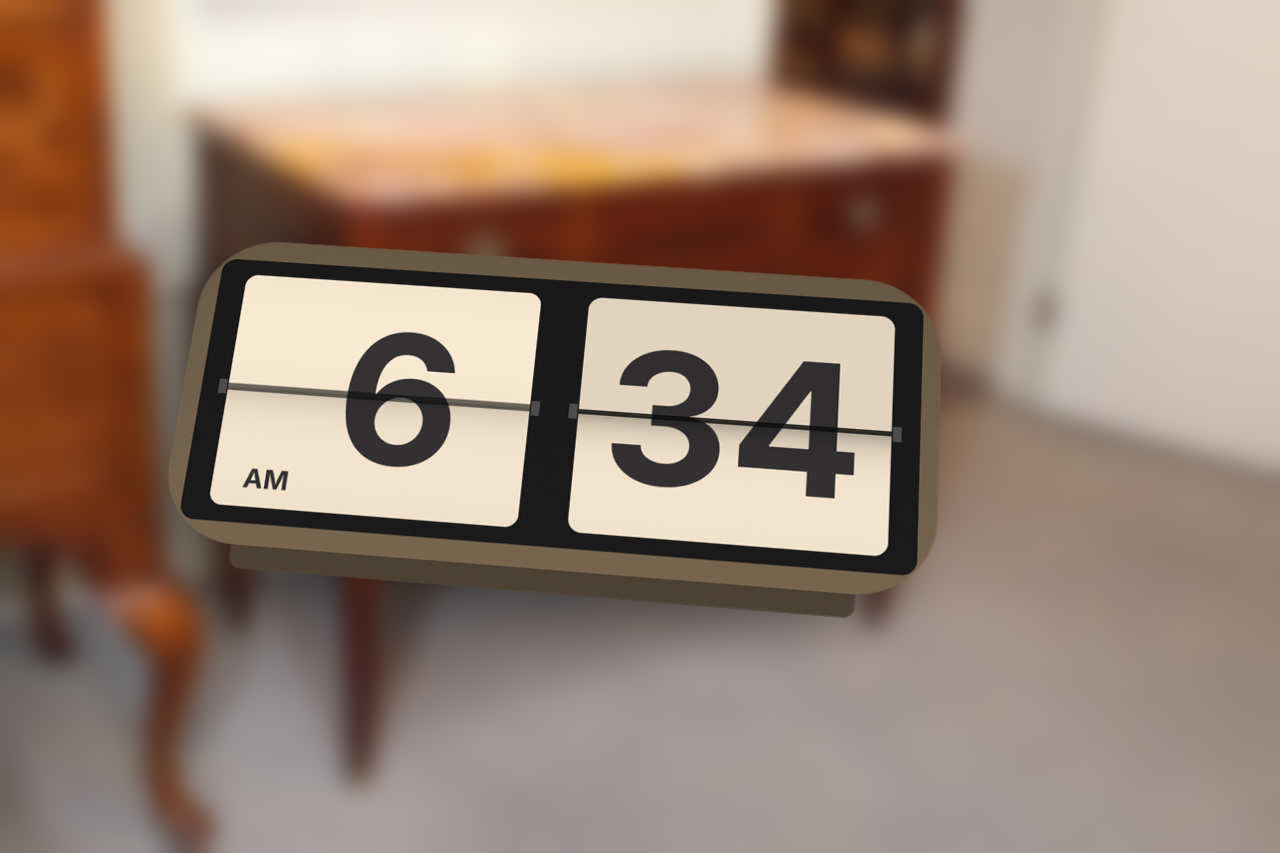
6.34
